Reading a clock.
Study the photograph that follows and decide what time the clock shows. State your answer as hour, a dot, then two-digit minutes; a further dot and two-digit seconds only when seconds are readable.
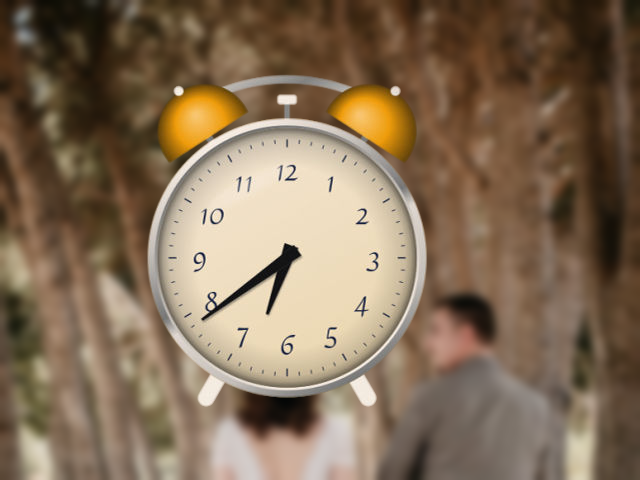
6.39
